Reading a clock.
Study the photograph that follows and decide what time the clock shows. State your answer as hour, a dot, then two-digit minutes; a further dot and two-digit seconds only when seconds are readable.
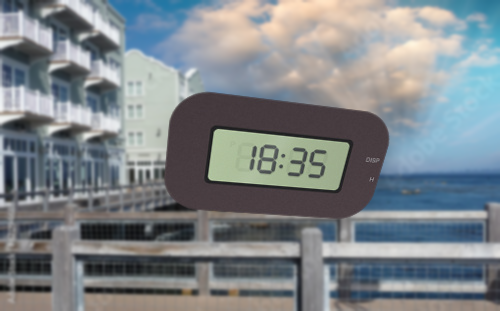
18.35
